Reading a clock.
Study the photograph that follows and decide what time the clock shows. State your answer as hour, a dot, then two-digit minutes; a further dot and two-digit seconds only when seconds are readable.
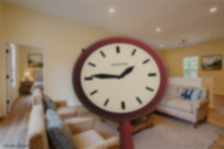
1.46
